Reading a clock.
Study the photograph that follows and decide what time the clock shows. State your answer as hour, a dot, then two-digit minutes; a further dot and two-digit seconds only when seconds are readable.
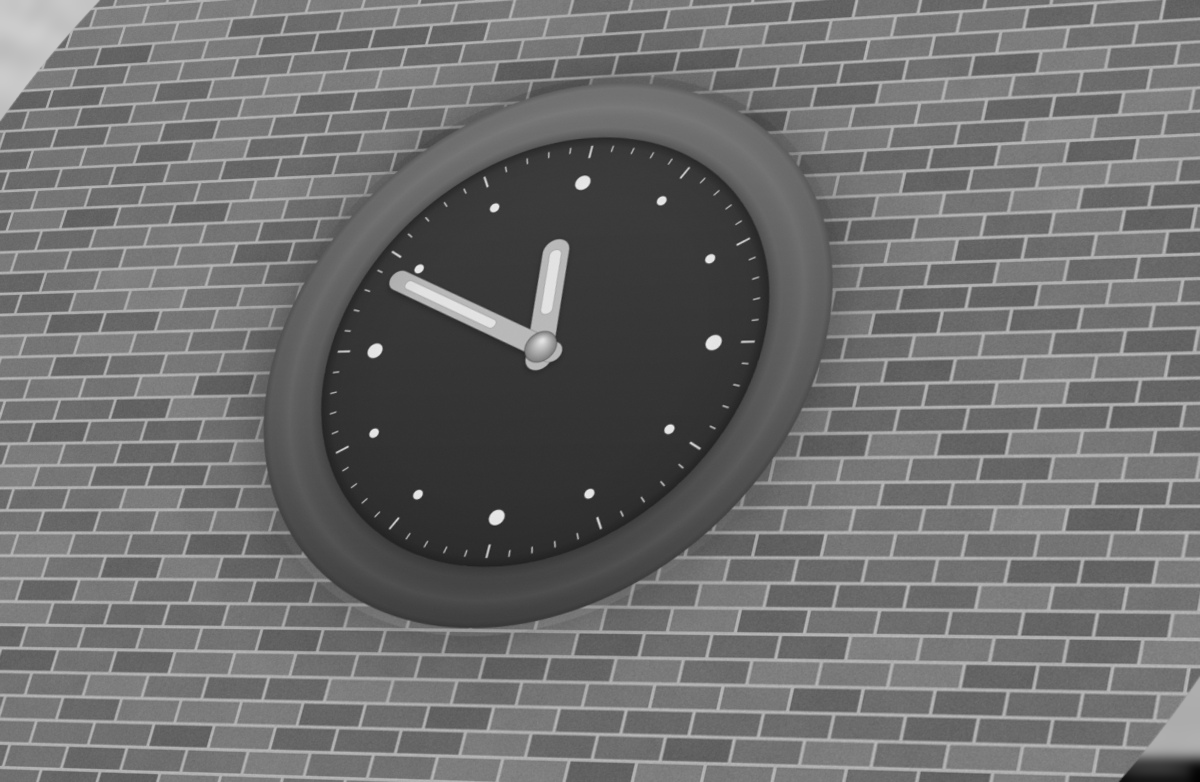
11.49
